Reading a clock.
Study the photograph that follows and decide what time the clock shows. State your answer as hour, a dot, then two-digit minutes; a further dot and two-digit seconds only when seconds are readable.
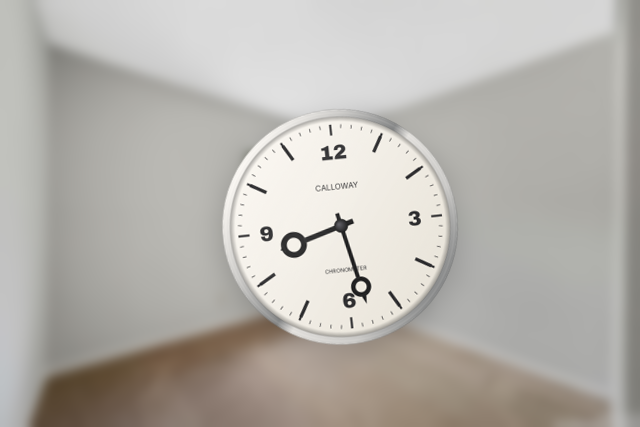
8.28
